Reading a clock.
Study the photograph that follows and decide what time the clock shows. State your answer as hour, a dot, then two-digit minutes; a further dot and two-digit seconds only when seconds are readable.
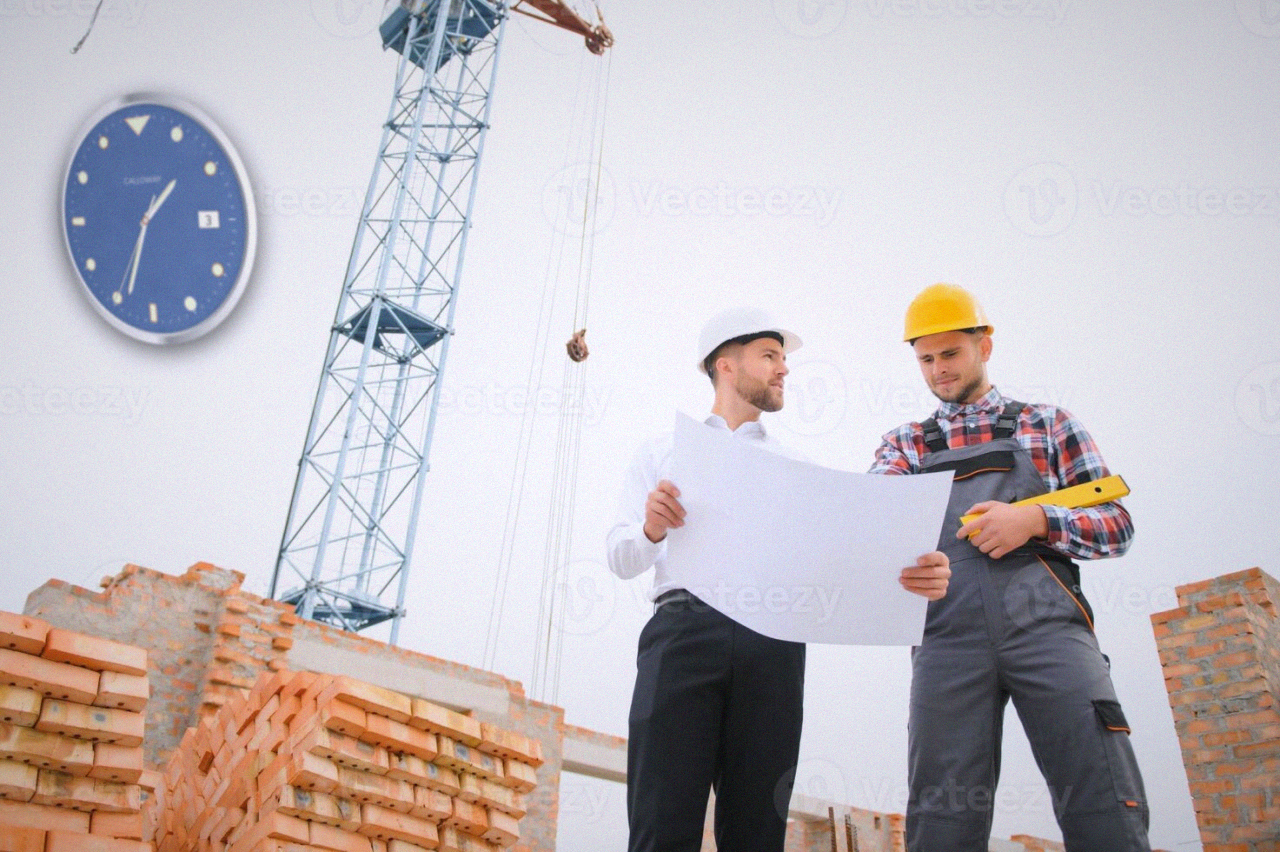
1.33.35
